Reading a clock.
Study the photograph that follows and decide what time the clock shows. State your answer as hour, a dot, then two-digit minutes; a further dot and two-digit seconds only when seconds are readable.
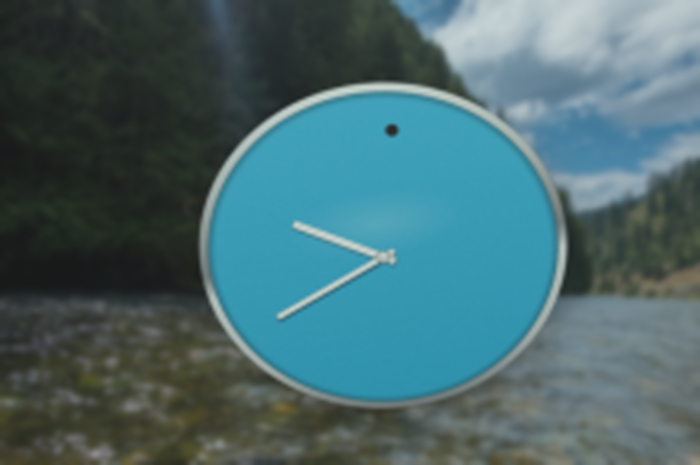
9.39
